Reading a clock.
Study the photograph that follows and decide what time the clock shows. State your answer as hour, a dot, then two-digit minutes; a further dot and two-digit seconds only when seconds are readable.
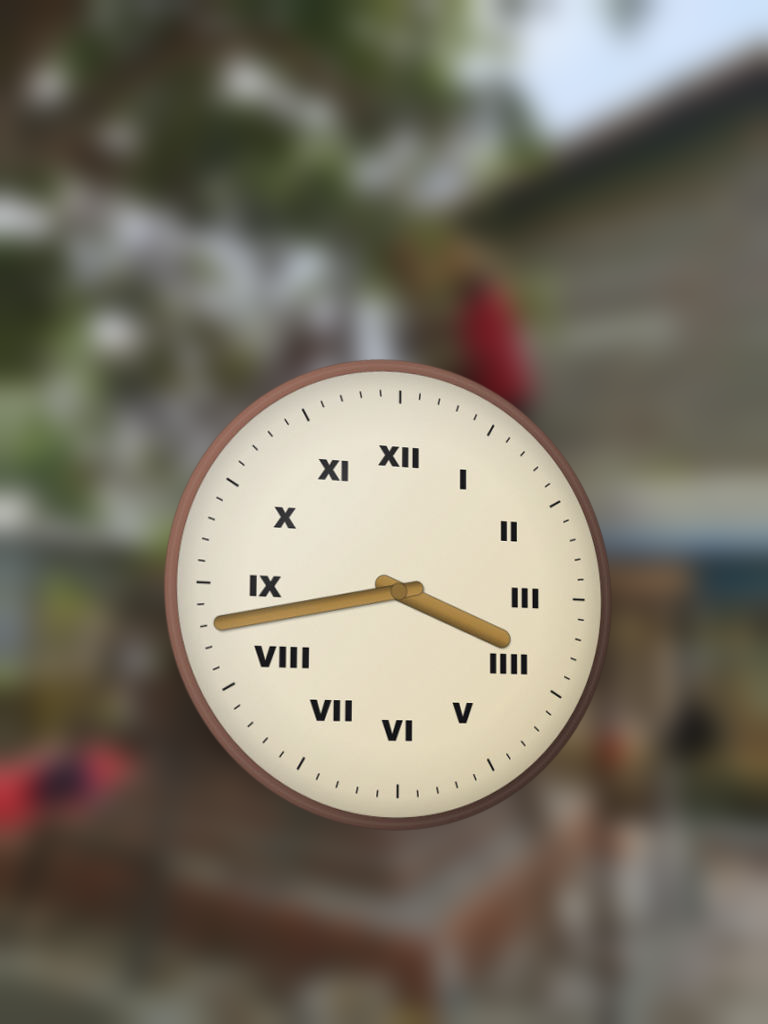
3.43
